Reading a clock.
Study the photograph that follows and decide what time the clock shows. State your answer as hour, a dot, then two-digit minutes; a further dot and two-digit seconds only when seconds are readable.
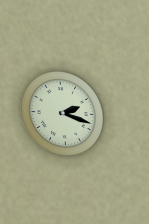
2.18
